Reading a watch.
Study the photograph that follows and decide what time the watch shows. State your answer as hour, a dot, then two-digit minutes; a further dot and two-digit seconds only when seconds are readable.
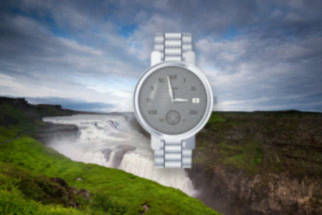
2.58
